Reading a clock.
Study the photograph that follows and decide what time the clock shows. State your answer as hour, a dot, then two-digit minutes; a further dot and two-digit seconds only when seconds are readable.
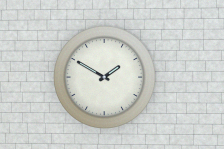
1.50
